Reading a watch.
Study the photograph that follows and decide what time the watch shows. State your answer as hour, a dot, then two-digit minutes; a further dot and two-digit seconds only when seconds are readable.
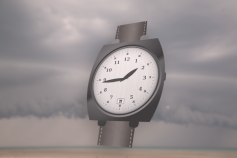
1.44
